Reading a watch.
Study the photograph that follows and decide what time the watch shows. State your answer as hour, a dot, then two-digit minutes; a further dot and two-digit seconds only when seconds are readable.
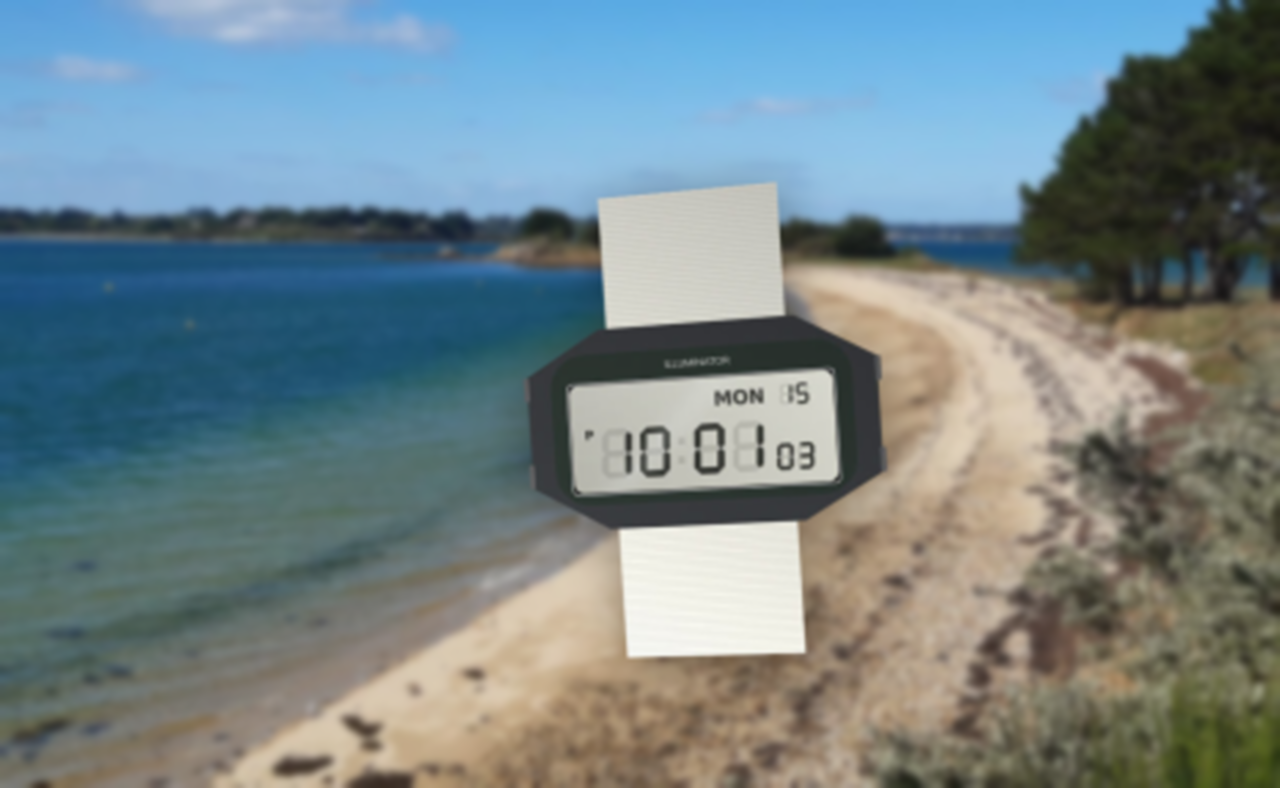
10.01.03
